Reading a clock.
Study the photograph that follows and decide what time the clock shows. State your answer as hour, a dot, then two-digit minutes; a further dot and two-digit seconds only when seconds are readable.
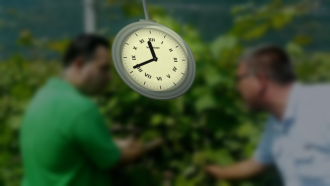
11.41
